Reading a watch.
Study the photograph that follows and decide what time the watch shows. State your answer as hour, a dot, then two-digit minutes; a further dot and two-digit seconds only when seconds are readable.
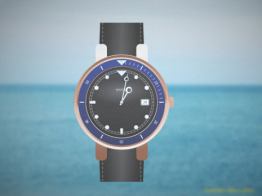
1.02
